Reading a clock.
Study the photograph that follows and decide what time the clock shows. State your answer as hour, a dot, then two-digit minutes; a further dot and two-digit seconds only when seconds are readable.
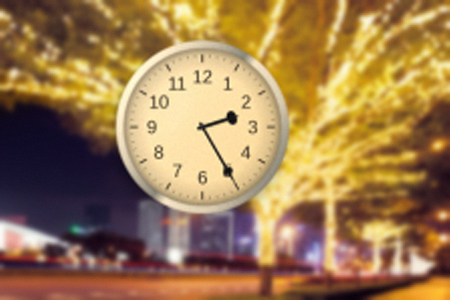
2.25
